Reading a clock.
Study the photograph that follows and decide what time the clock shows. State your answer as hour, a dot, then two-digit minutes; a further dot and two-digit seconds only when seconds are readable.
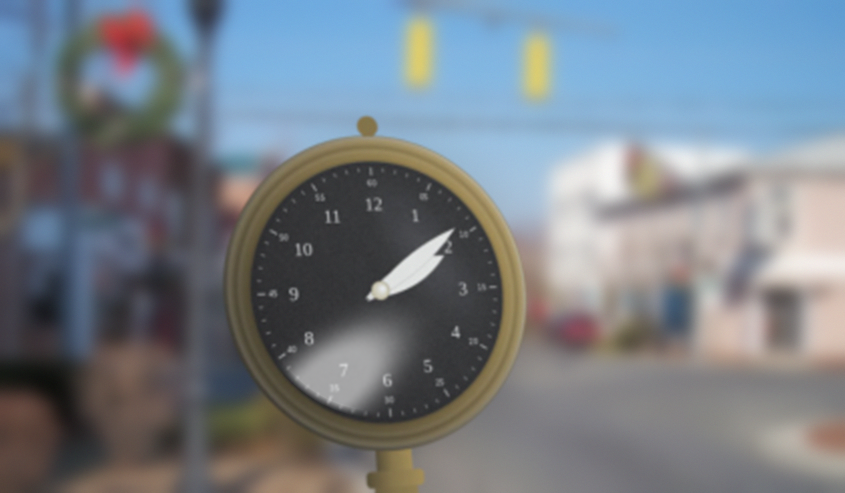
2.09
